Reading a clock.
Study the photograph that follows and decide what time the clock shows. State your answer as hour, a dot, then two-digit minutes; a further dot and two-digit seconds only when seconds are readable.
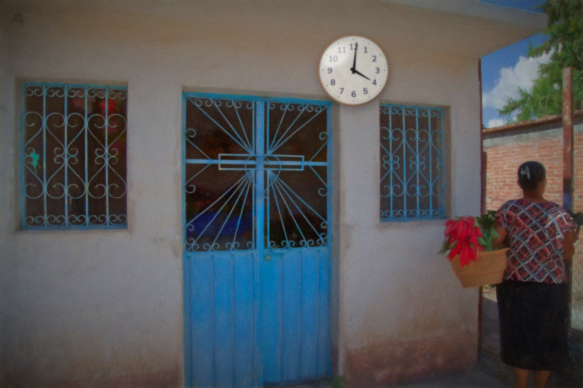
4.01
